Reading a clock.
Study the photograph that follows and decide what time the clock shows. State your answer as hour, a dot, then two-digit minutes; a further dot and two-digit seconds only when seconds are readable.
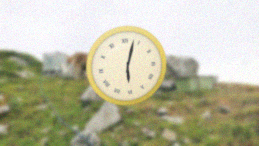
6.03
